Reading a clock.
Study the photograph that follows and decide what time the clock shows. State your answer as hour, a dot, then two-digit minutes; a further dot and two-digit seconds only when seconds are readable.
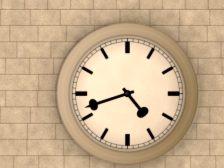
4.42
